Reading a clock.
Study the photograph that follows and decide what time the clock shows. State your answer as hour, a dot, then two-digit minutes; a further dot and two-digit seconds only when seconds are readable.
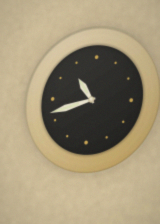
10.42
